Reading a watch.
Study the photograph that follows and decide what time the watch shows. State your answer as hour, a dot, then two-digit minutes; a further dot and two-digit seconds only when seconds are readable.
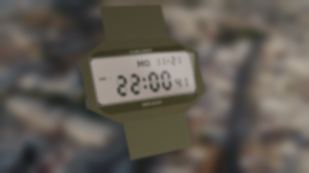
22.00
